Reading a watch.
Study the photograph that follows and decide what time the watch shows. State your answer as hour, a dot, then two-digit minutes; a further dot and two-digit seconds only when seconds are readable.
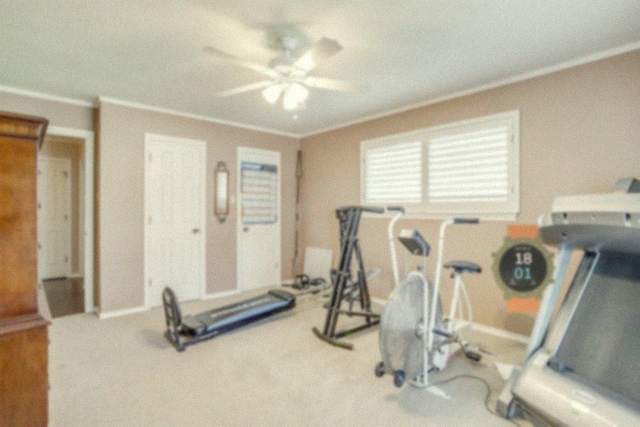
18.01
